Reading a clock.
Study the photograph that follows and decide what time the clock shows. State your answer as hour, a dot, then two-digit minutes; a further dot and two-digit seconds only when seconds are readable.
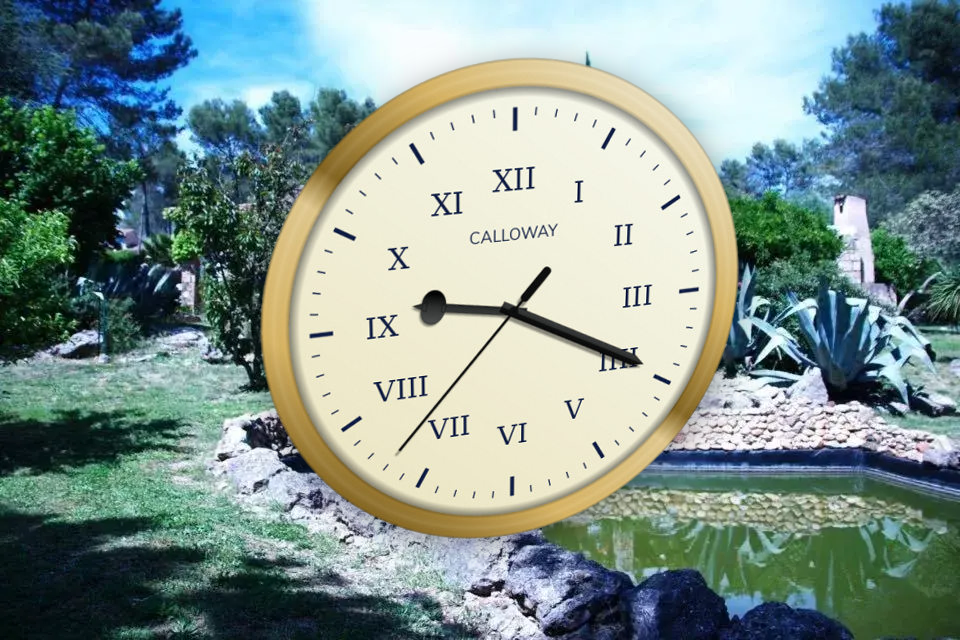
9.19.37
